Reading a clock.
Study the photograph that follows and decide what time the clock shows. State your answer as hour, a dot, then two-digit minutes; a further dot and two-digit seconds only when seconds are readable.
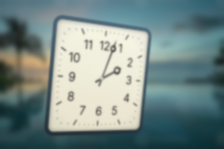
2.03
